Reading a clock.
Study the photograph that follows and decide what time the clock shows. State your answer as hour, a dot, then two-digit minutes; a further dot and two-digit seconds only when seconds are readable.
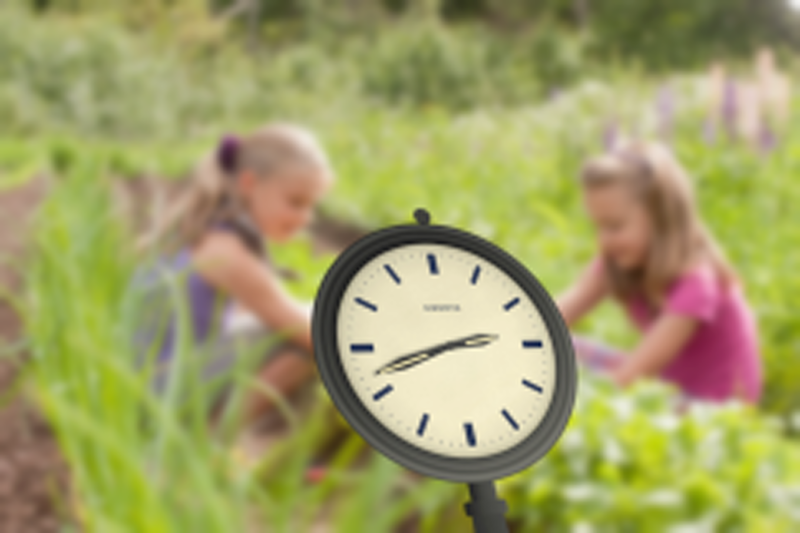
2.42
